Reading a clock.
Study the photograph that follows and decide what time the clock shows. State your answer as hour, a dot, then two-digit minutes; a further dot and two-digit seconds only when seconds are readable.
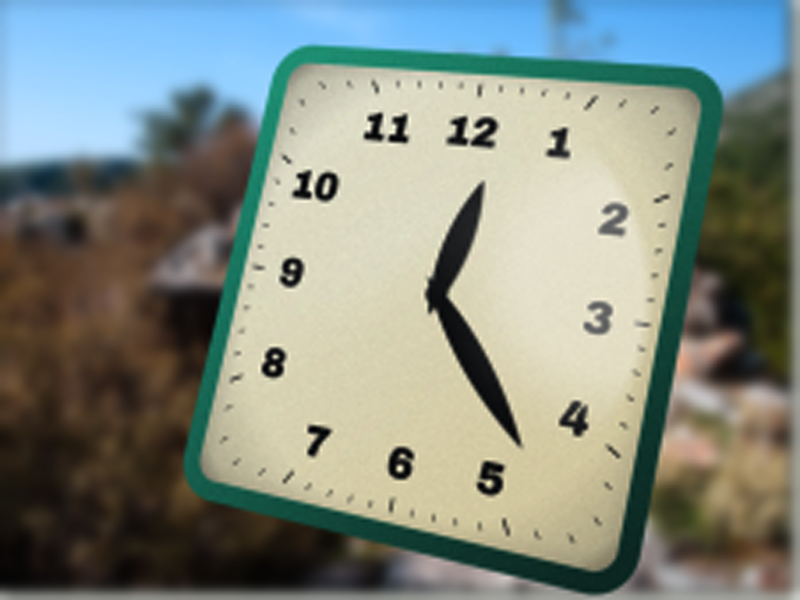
12.23
